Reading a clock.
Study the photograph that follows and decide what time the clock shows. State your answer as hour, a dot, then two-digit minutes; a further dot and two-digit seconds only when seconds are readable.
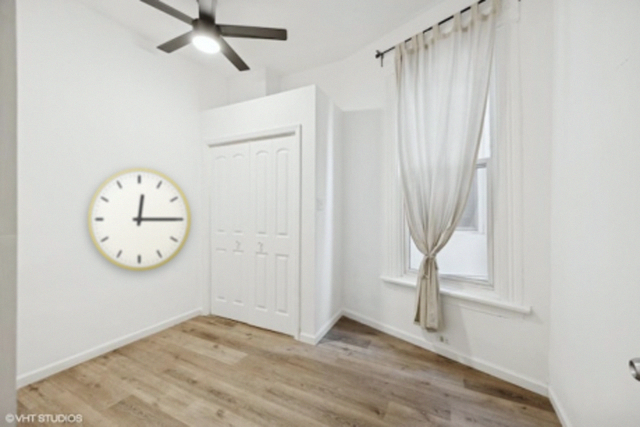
12.15
